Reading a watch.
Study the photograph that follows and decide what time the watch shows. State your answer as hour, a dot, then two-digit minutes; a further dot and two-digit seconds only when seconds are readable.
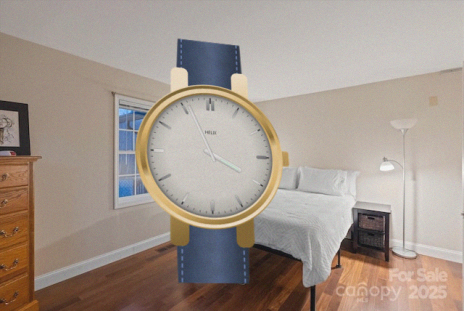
3.56
